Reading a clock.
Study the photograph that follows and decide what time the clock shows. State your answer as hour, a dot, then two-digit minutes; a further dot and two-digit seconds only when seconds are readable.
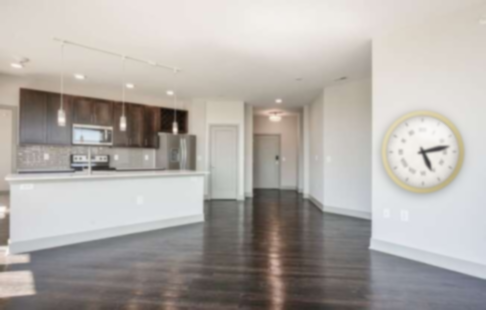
5.13
